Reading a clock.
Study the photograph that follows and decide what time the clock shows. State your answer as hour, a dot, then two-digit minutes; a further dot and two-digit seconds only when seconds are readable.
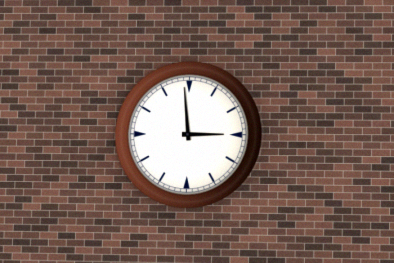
2.59
